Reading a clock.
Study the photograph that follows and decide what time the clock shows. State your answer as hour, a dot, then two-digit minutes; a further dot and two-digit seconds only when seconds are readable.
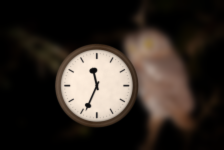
11.34
